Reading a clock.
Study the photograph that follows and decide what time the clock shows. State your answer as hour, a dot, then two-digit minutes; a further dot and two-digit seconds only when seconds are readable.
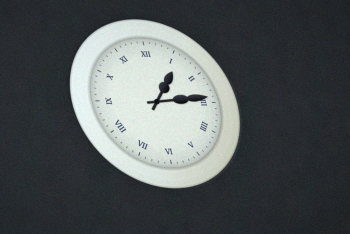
1.14
